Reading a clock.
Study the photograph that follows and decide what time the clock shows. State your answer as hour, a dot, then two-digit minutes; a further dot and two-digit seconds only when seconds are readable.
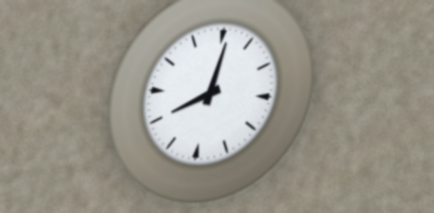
8.01
